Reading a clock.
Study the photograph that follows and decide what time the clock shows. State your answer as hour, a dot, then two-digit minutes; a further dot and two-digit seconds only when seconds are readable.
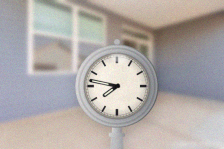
7.47
